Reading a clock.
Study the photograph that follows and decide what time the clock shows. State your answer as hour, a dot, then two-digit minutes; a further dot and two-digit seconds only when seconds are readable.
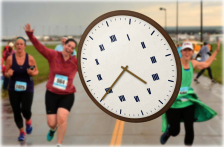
4.40
